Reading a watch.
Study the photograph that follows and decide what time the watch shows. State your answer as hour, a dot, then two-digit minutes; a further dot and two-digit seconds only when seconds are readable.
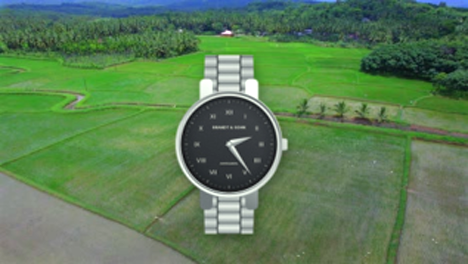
2.24
